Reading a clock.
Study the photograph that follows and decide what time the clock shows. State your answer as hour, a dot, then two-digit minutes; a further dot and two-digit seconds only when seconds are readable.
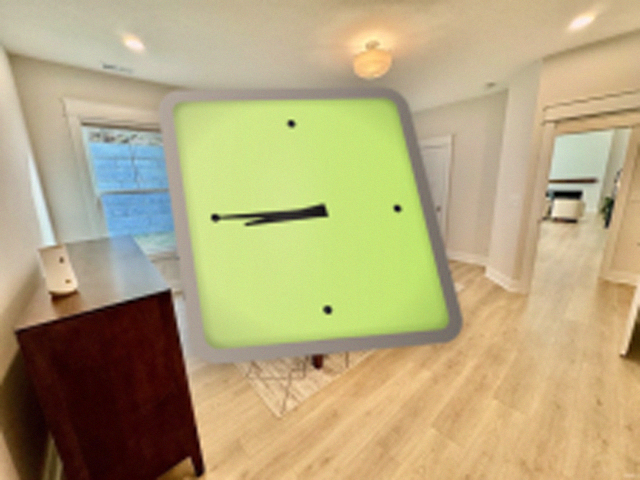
8.45
